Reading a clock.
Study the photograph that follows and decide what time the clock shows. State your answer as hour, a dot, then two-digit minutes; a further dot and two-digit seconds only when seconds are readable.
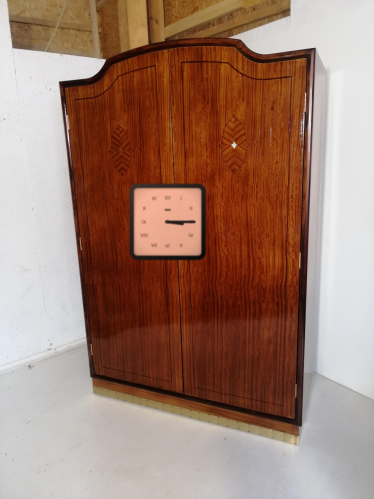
3.15
